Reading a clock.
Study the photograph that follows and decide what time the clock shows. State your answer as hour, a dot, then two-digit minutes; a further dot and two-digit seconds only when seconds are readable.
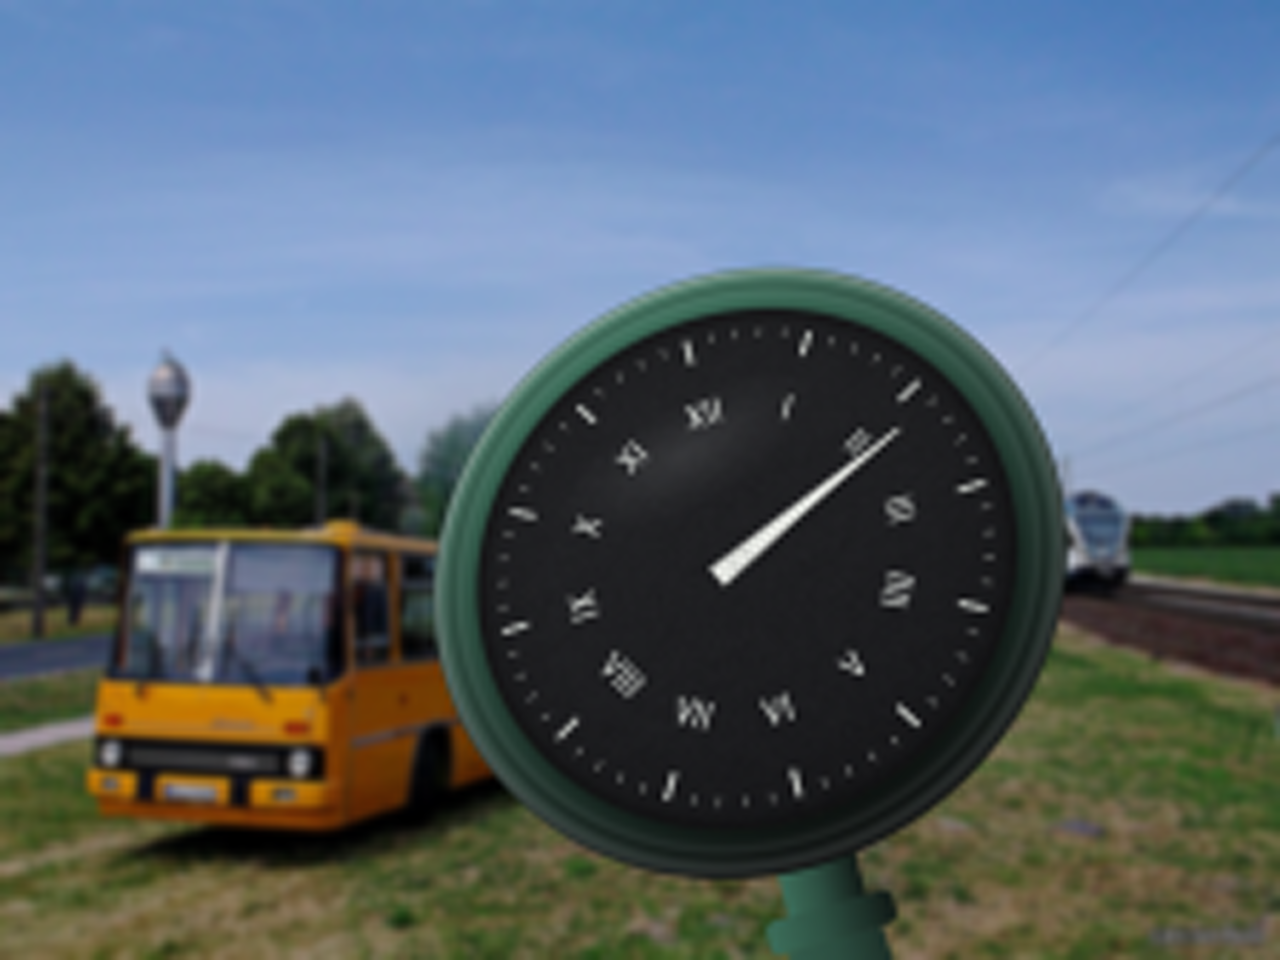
2.11
